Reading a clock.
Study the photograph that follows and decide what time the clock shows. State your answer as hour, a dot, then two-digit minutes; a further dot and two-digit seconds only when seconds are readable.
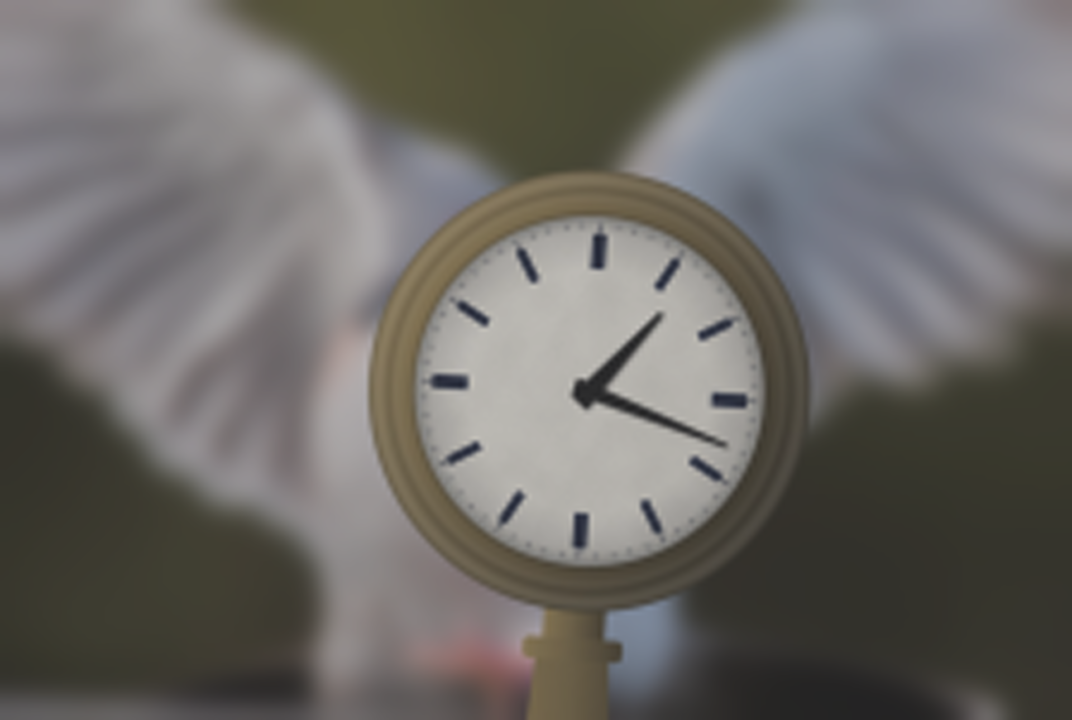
1.18
